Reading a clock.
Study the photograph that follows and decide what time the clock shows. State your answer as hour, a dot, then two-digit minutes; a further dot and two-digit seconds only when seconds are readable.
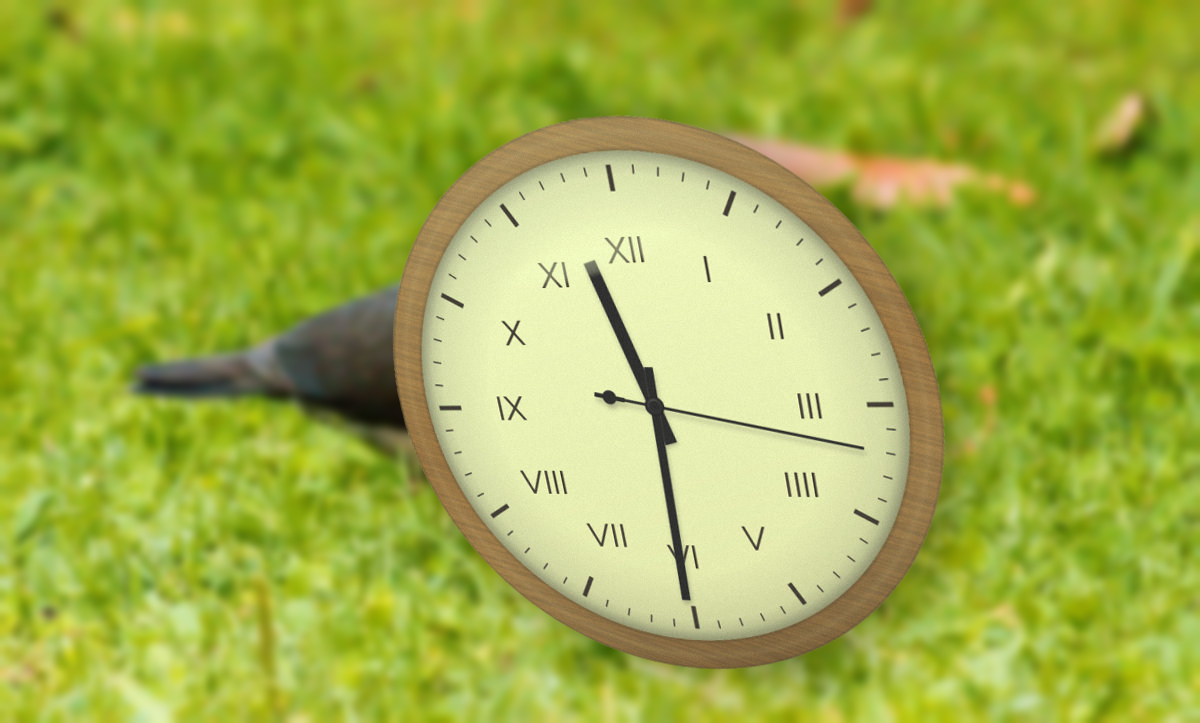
11.30.17
